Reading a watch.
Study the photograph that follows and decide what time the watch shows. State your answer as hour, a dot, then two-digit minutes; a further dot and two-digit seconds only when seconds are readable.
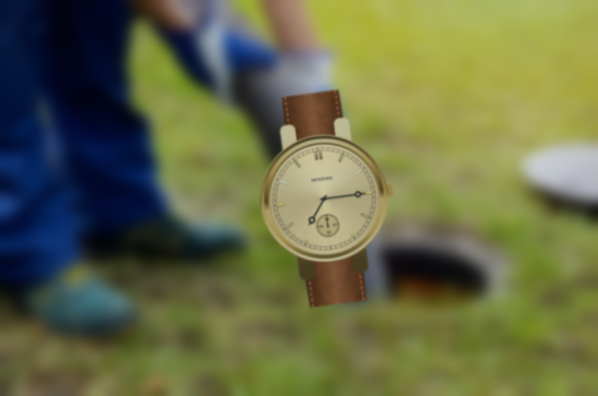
7.15
